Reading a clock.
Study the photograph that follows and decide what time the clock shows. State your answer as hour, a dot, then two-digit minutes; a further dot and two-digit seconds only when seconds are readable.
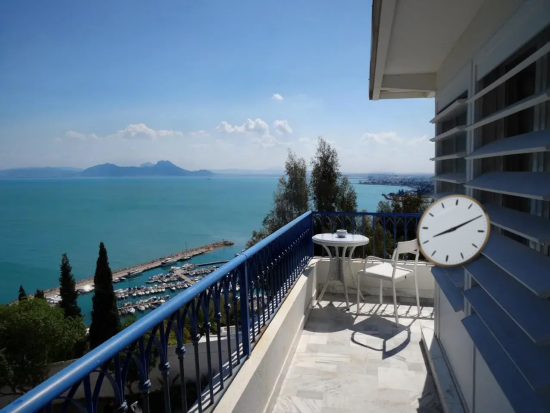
8.10
